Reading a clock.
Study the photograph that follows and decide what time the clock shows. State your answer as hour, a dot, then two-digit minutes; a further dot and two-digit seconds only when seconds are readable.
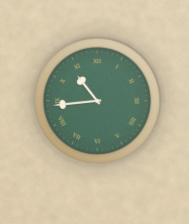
10.44
